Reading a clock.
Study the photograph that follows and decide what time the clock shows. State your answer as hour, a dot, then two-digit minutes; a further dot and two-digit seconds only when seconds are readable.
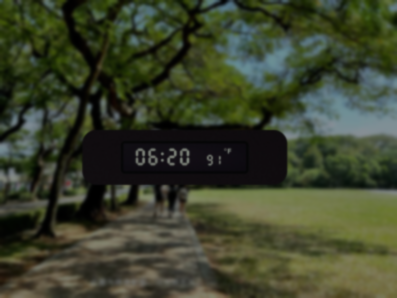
6.20
